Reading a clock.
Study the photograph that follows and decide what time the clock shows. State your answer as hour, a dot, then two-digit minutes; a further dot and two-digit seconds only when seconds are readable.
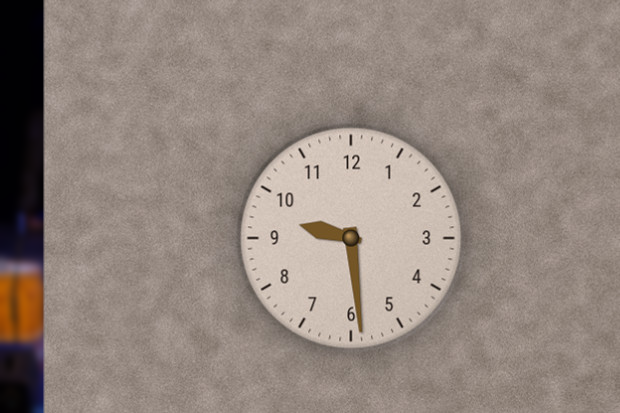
9.29
